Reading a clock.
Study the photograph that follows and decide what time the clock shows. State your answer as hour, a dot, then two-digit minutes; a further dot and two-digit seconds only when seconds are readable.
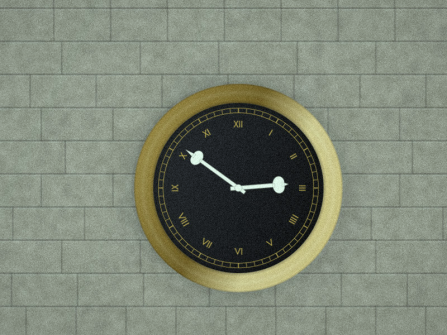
2.51
